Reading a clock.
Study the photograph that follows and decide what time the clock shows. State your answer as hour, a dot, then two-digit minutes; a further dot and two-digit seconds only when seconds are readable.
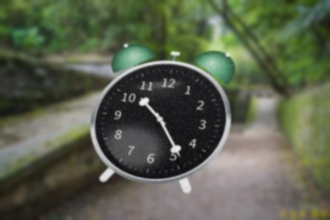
10.24
